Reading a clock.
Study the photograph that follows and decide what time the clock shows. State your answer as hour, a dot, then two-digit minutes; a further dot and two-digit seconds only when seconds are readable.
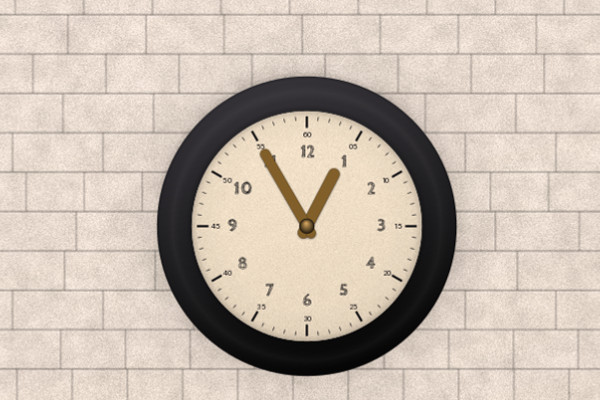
12.55
